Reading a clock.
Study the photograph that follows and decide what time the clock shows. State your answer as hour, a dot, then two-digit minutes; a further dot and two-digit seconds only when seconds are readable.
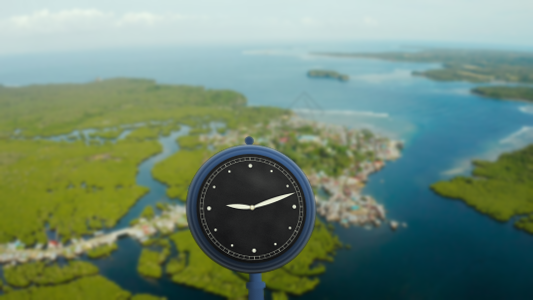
9.12
